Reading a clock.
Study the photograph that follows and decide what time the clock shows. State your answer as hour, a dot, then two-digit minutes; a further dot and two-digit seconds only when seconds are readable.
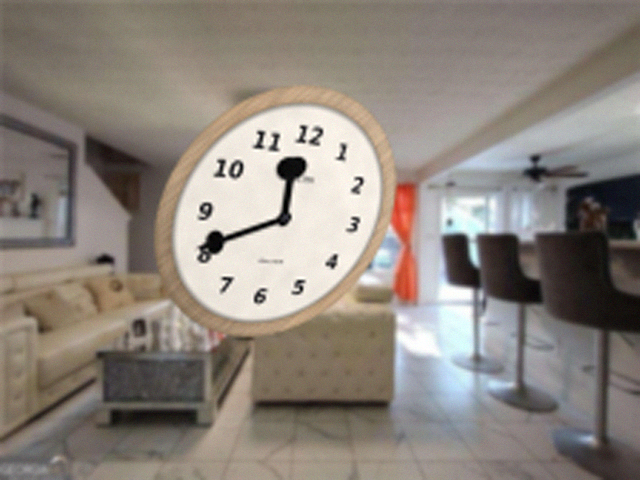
11.41
